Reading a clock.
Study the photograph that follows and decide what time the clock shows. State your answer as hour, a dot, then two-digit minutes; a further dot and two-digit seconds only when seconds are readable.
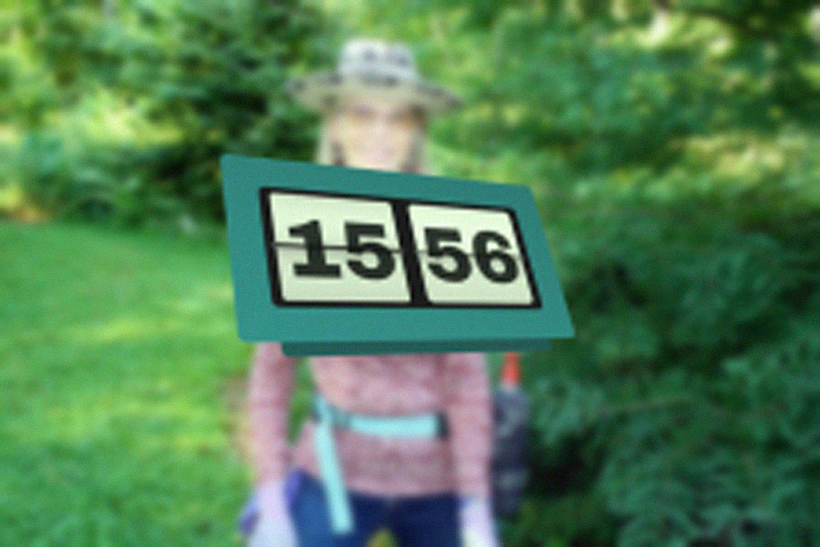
15.56
